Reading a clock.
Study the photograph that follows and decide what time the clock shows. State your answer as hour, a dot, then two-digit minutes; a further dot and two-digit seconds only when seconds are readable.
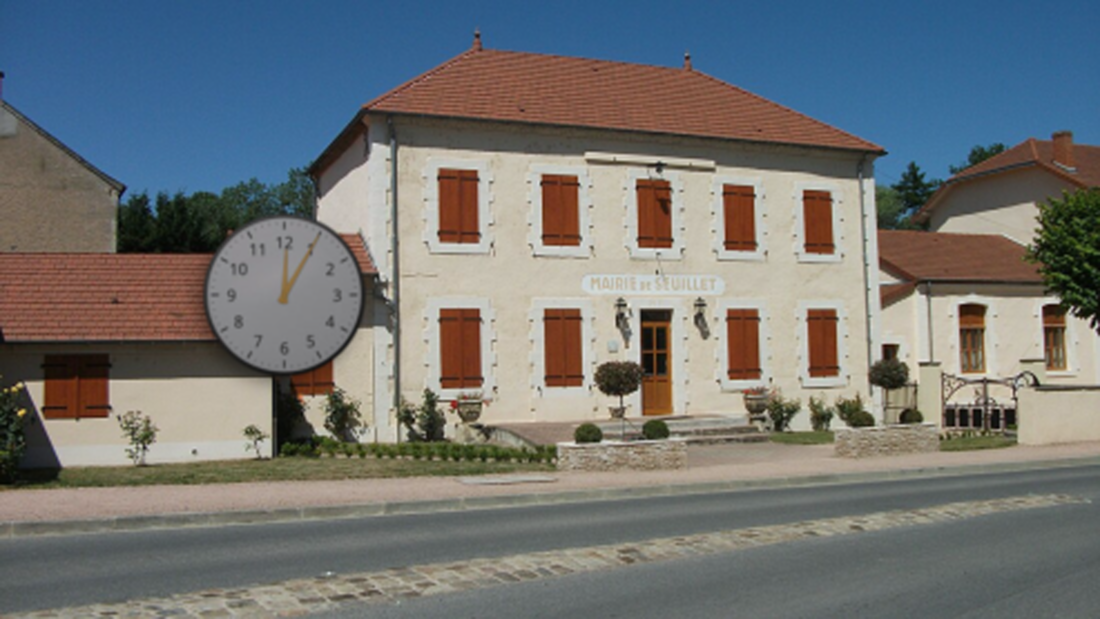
12.05
